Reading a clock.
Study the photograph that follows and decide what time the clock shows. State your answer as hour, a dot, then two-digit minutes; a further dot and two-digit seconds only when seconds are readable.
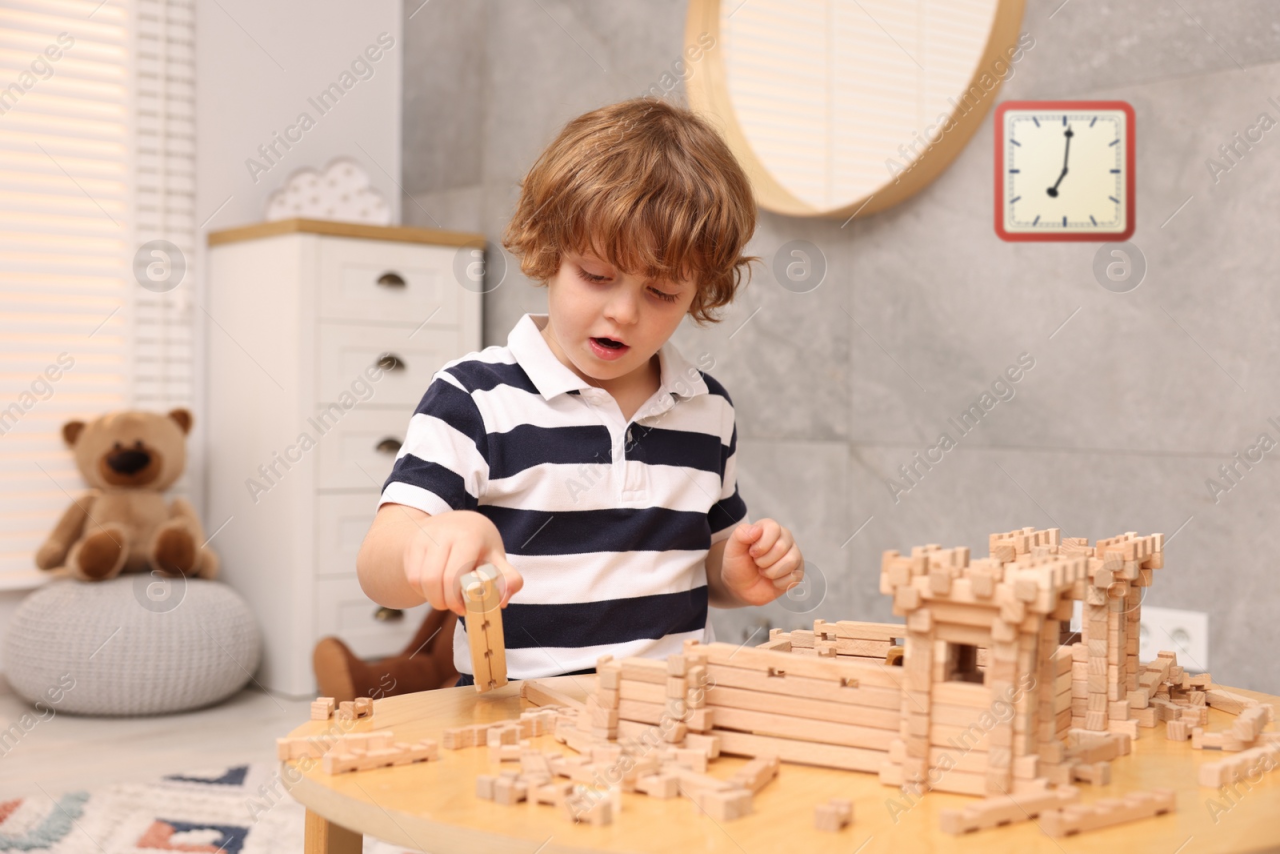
7.01
